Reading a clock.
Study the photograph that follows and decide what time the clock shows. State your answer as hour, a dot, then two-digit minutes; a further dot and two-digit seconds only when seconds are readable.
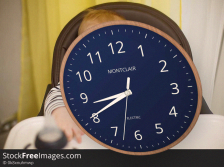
8.40.33
